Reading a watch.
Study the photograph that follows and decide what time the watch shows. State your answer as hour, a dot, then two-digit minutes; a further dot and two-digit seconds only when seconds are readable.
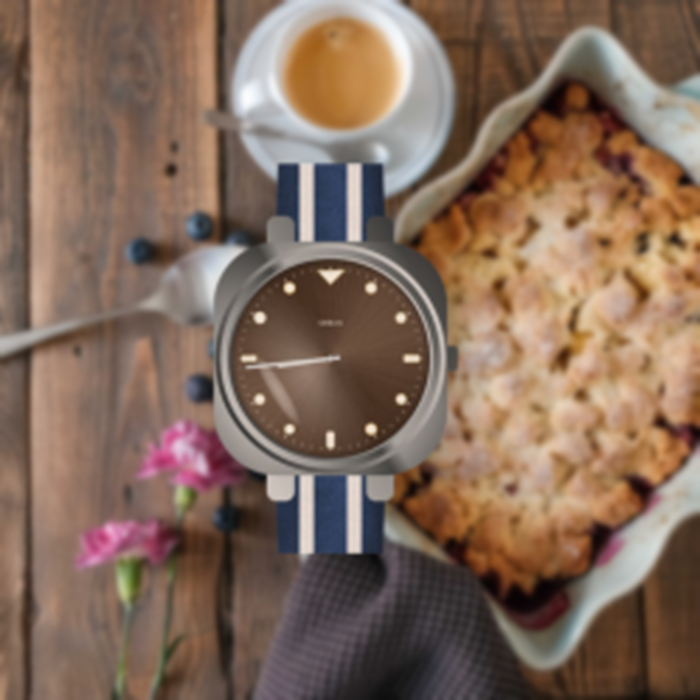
8.44
